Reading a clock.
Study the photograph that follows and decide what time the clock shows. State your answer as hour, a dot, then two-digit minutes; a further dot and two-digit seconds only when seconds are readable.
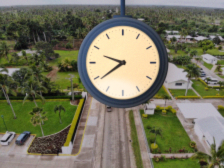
9.39
